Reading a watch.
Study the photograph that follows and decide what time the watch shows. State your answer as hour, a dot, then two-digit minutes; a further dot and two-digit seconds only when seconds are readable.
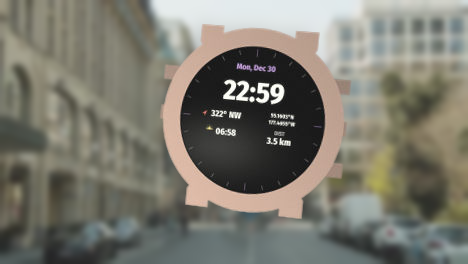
22.59
